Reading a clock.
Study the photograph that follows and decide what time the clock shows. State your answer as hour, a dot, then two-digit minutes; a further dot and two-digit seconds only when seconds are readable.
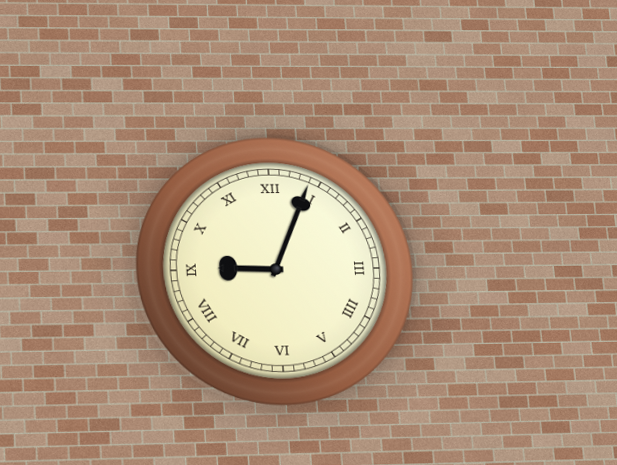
9.04
